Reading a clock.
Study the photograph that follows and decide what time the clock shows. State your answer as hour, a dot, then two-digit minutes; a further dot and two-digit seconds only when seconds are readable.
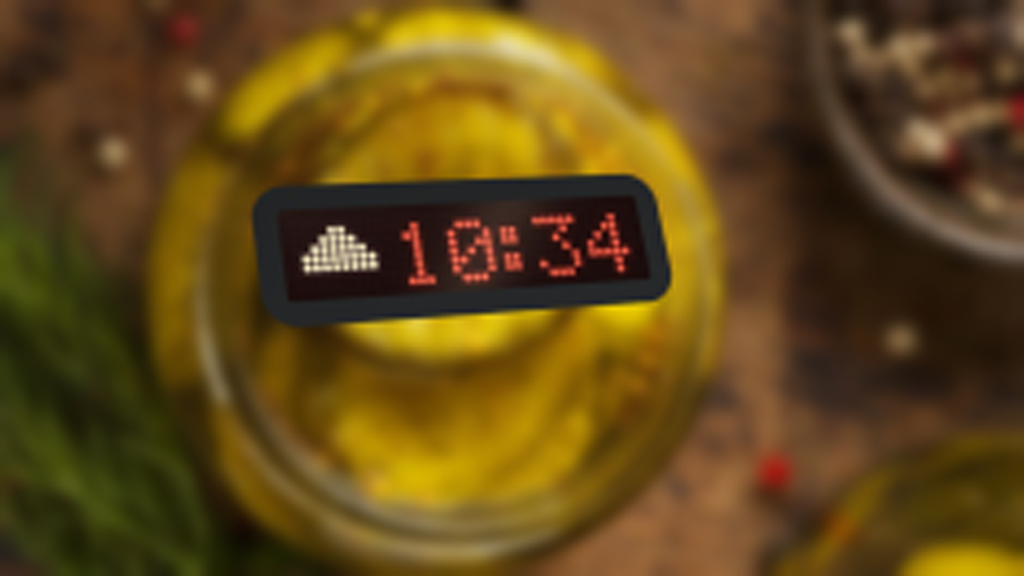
10.34
